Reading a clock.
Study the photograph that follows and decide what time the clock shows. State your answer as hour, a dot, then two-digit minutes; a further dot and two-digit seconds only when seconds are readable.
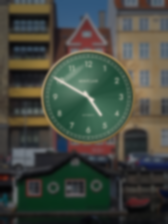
4.50
